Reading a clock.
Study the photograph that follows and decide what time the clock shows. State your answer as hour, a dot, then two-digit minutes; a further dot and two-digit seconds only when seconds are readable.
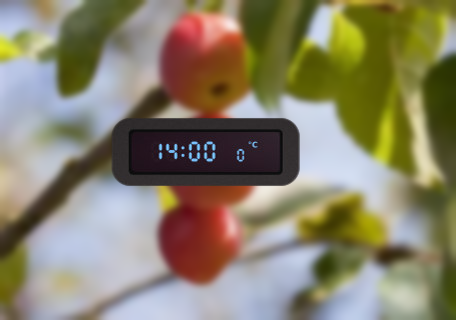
14.00
